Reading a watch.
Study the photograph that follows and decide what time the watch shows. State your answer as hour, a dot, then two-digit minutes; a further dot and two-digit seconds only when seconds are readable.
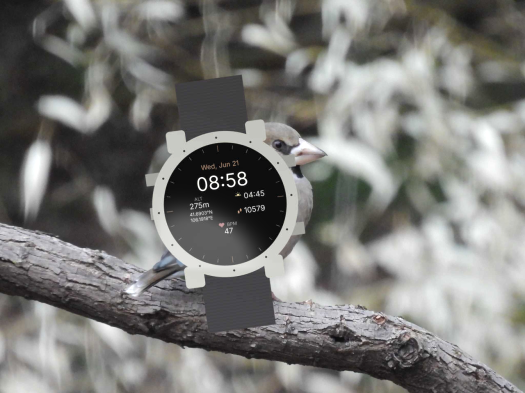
8.58
